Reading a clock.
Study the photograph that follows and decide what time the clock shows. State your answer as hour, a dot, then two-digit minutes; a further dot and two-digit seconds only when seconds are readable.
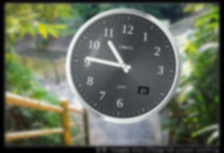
10.46
